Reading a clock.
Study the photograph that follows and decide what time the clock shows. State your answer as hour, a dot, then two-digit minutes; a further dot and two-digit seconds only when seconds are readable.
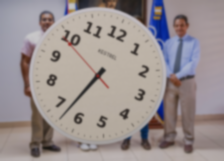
6.32.49
